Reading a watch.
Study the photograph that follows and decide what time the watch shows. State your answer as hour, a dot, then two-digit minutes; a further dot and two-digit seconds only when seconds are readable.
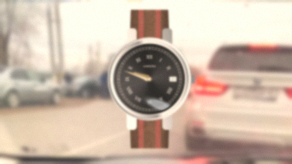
9.48
